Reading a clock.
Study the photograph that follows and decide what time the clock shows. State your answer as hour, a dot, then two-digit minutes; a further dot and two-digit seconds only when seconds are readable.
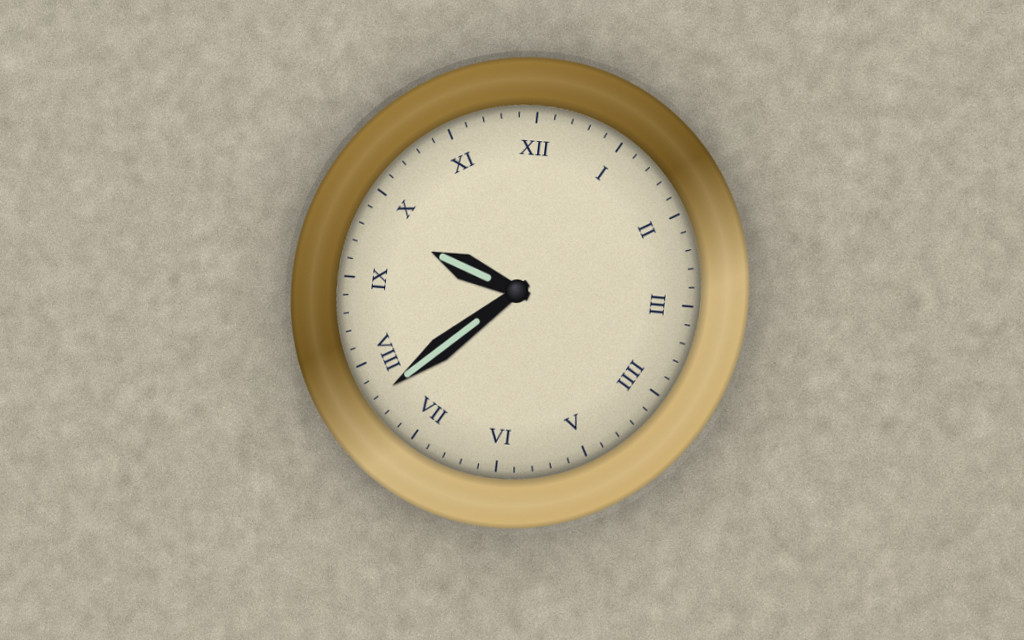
9.38
